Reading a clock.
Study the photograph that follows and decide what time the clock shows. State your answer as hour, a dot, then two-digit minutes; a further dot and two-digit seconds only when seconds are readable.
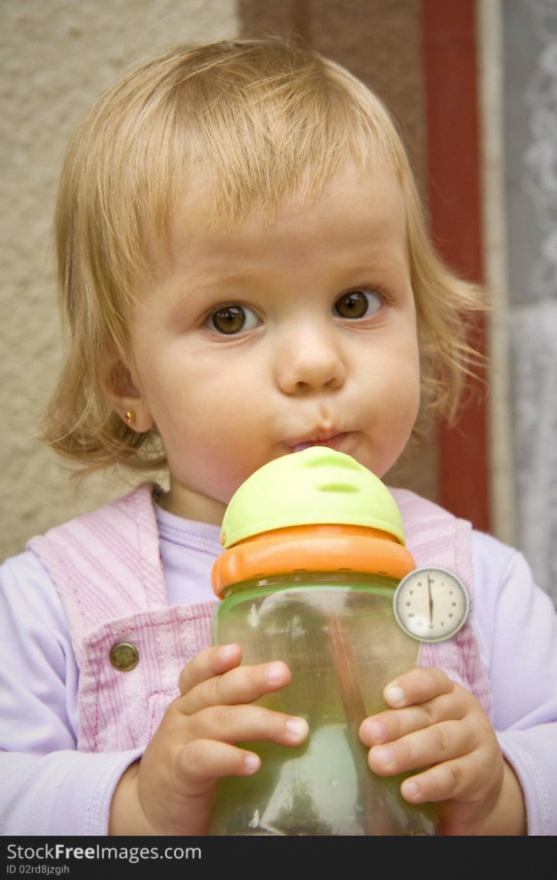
5.59
